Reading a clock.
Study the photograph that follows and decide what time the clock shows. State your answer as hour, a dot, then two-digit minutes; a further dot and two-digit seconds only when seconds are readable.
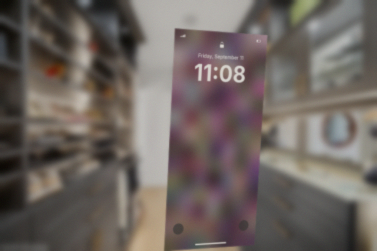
11.08
